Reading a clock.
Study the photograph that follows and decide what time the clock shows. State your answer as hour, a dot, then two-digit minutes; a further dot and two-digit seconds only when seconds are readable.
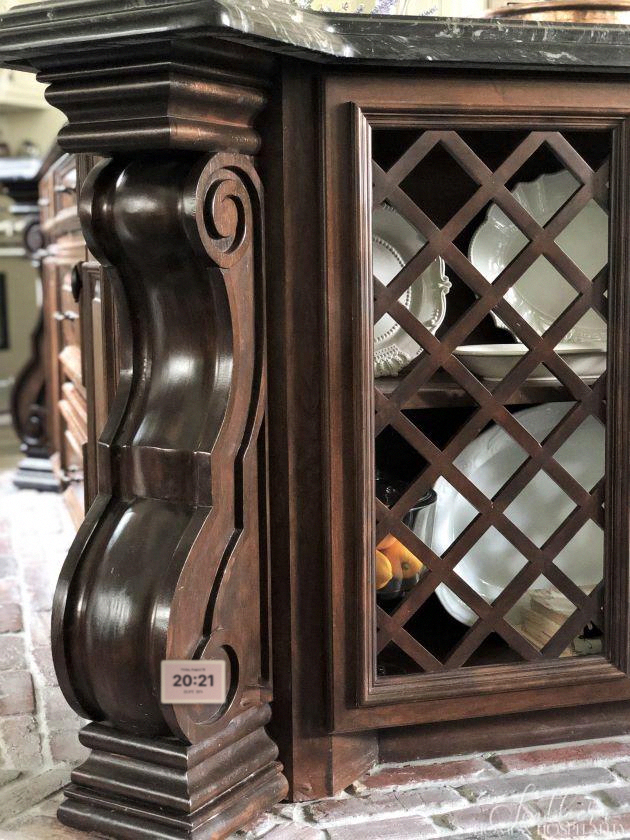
20.21
